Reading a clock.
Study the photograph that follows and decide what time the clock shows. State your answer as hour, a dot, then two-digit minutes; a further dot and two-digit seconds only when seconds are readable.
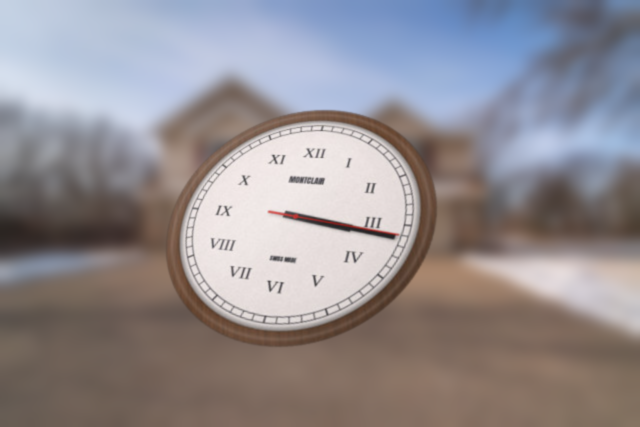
3.16.16
